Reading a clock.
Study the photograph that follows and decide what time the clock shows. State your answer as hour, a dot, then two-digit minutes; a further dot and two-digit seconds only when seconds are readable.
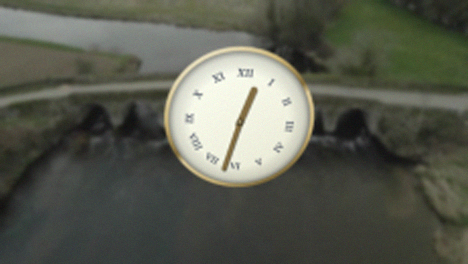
12.32
